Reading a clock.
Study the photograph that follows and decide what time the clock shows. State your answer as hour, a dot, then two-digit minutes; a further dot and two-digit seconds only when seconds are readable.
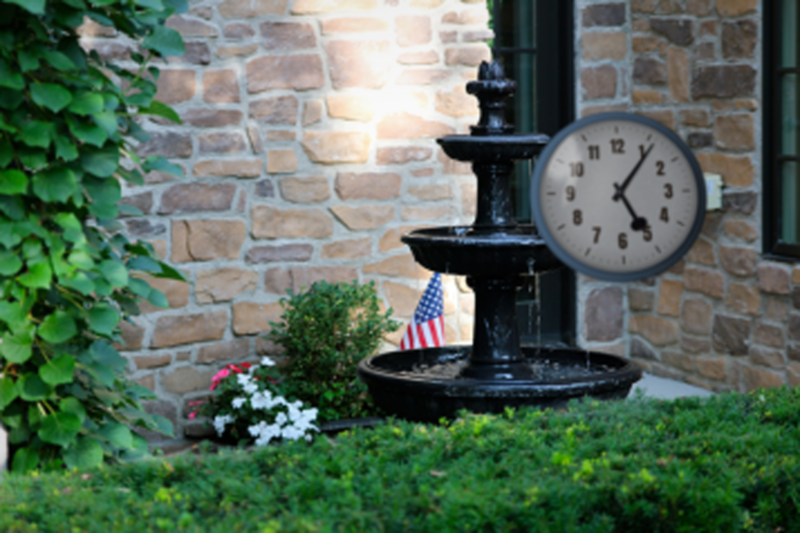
5.06
